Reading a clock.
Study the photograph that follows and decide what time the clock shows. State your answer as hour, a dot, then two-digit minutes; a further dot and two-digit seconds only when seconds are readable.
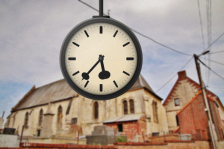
5.37
